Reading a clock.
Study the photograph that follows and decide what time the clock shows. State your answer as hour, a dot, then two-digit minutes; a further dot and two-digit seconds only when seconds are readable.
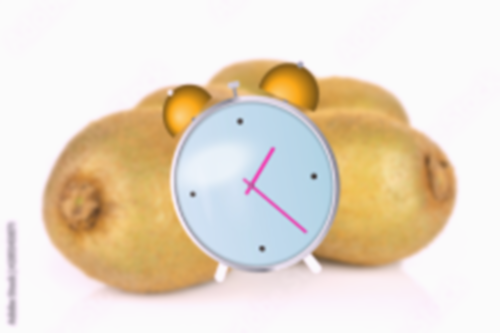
1.23
